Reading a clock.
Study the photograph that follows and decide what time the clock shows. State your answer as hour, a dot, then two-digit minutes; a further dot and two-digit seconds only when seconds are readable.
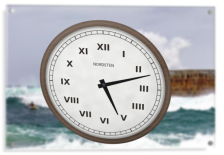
5.12
